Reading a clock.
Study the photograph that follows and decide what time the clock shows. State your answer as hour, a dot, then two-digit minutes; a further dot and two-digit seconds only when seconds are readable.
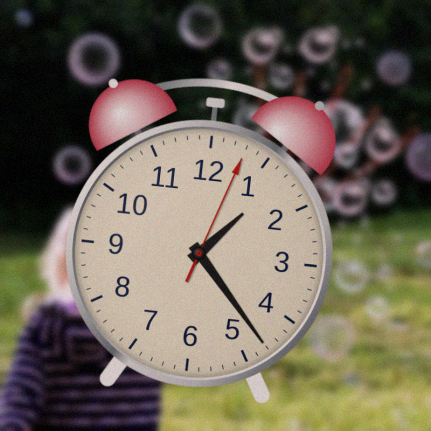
1.23.03
